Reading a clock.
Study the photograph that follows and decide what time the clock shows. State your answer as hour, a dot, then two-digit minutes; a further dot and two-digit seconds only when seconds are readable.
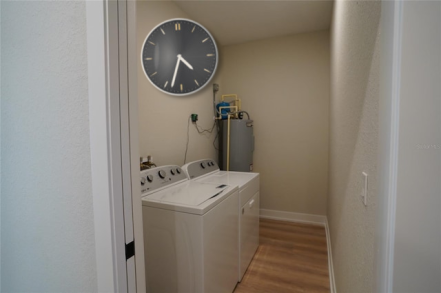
4.33
